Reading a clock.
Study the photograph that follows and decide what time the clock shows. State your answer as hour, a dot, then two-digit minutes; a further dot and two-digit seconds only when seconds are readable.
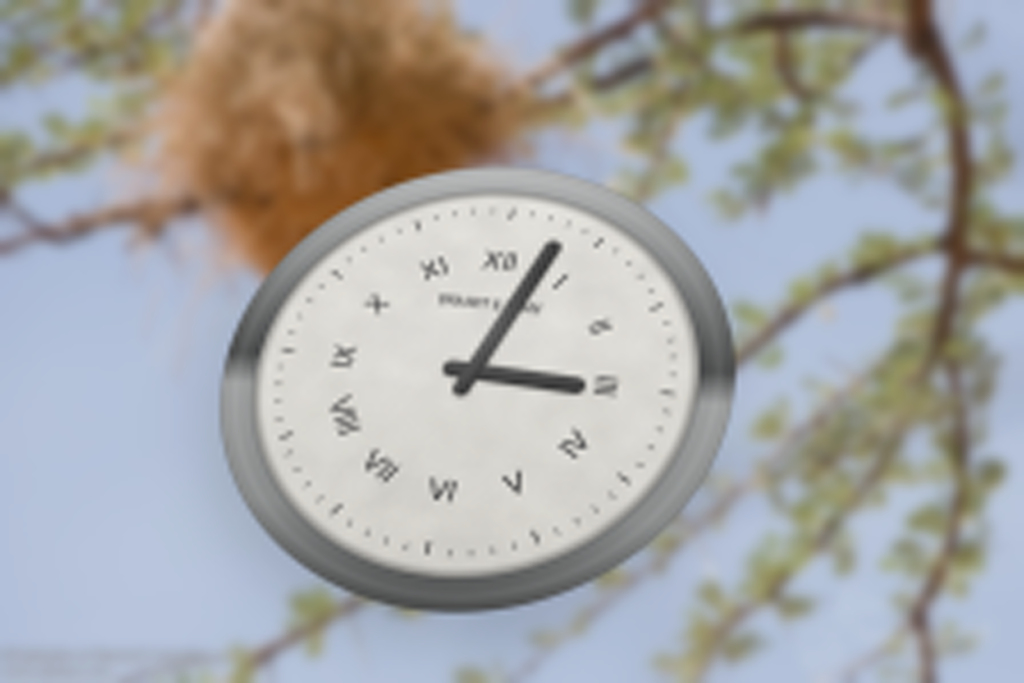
3.03
